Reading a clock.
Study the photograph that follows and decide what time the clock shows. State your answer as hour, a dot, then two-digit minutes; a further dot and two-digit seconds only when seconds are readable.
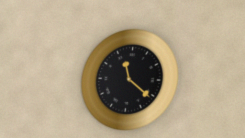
11.21
